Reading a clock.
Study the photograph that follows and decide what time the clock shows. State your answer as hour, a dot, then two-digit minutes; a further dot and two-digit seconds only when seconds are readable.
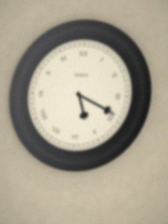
5.19
